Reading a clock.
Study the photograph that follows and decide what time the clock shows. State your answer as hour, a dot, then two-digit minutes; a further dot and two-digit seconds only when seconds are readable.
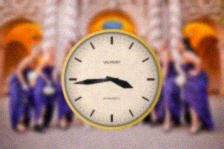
3.44
